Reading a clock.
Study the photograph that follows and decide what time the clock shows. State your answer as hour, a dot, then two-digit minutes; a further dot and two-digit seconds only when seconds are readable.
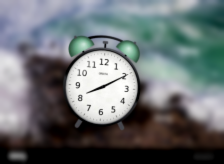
8.10
